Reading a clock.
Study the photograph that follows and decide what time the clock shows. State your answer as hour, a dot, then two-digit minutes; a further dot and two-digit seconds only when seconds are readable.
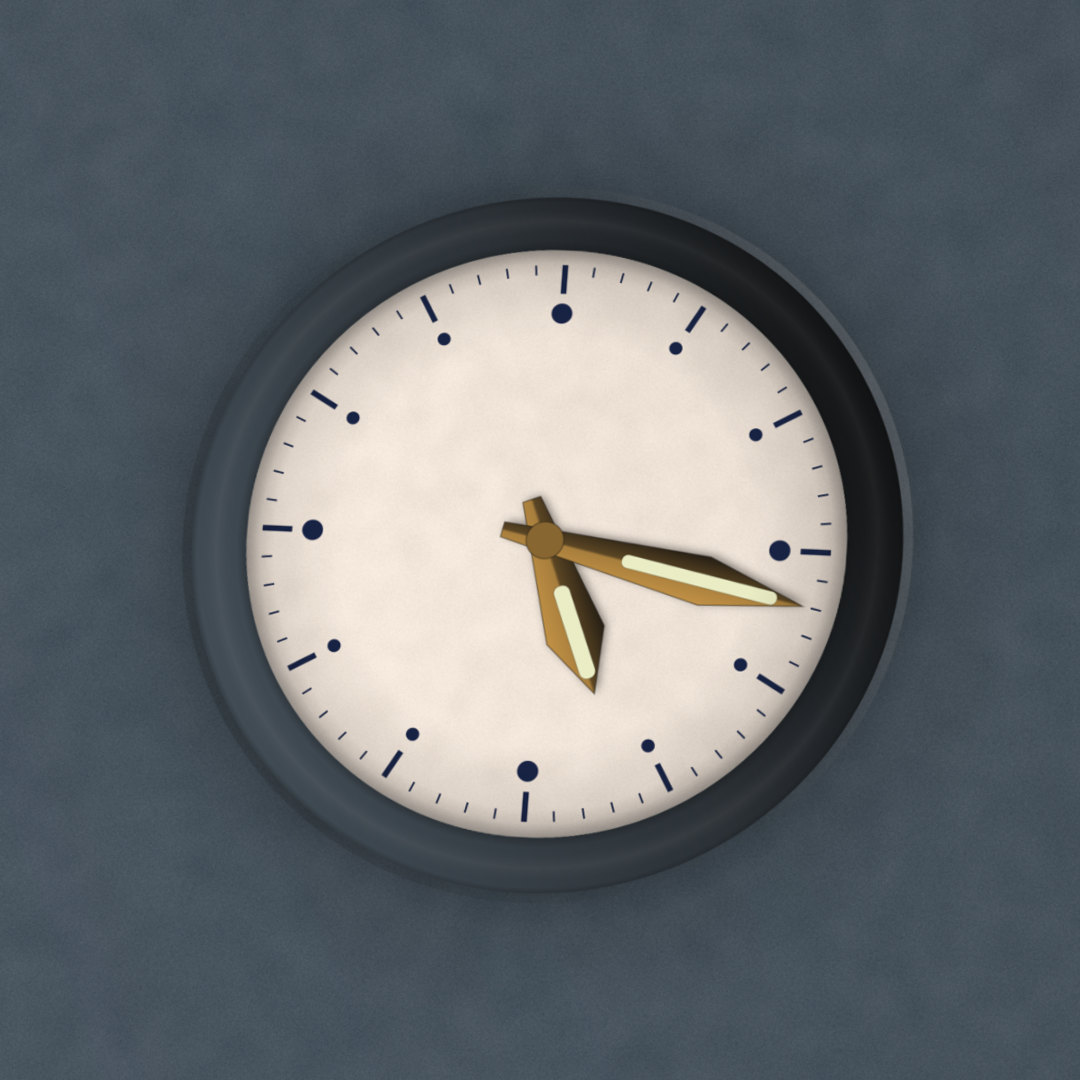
5.17
